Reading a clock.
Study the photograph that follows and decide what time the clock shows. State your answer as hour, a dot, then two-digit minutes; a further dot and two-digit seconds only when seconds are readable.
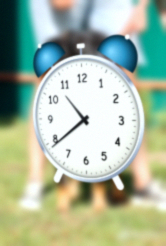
10.39
